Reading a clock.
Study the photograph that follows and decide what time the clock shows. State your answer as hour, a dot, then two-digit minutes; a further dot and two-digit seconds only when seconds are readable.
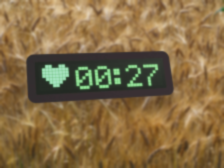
0.27
